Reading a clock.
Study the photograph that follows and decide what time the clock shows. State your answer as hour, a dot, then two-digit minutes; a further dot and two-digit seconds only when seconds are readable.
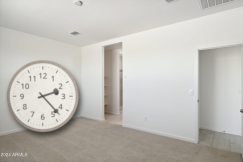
2.23
